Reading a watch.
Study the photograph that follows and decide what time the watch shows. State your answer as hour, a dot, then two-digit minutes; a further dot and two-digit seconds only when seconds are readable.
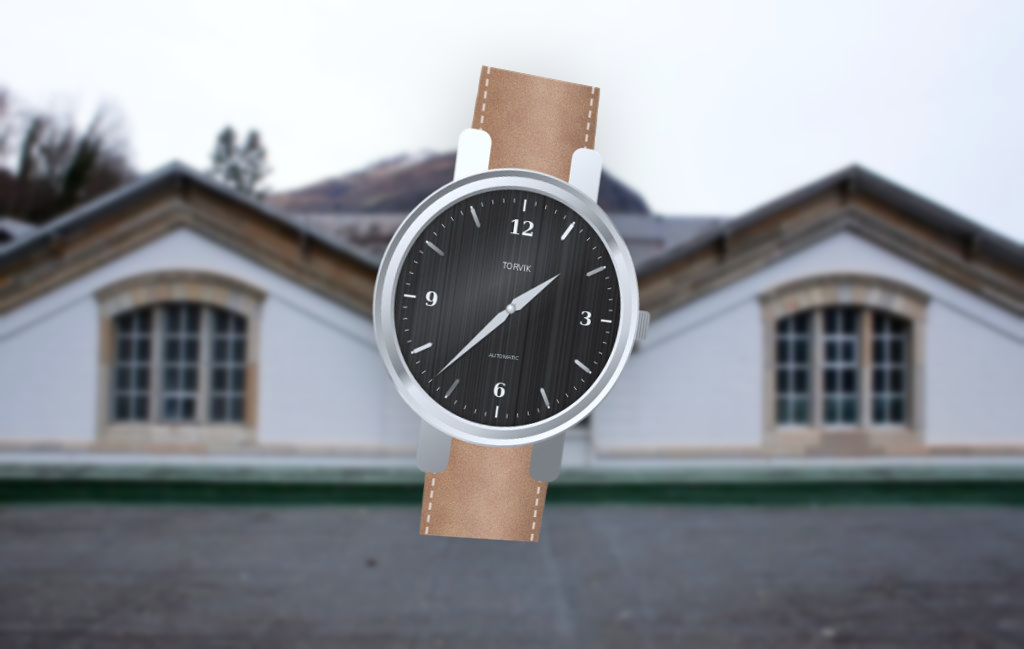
1.37
